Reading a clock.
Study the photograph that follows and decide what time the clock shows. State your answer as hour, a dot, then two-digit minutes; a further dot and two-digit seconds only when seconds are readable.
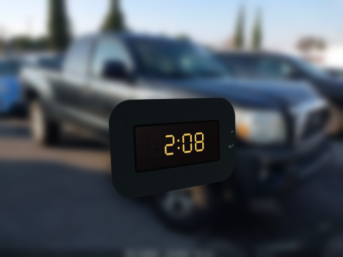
2.08
